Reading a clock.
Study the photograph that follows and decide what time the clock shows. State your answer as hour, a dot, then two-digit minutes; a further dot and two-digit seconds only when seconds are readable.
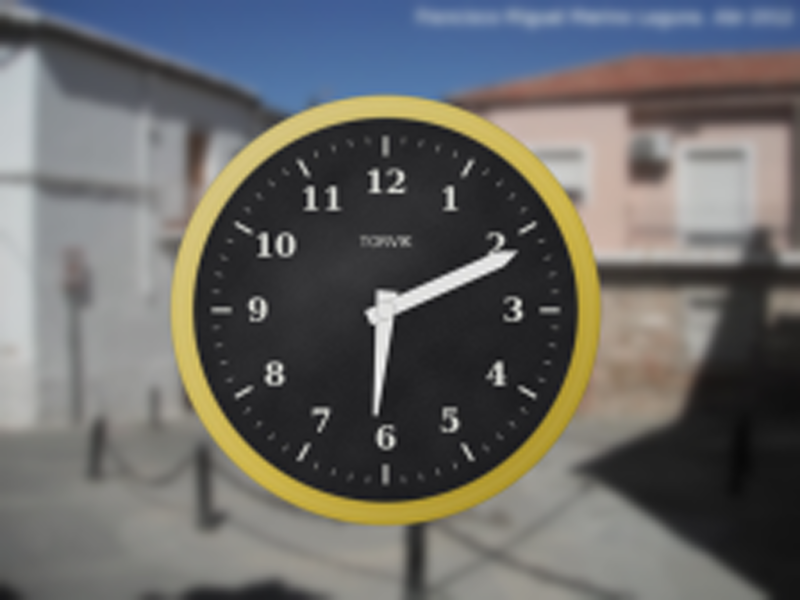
6.11
